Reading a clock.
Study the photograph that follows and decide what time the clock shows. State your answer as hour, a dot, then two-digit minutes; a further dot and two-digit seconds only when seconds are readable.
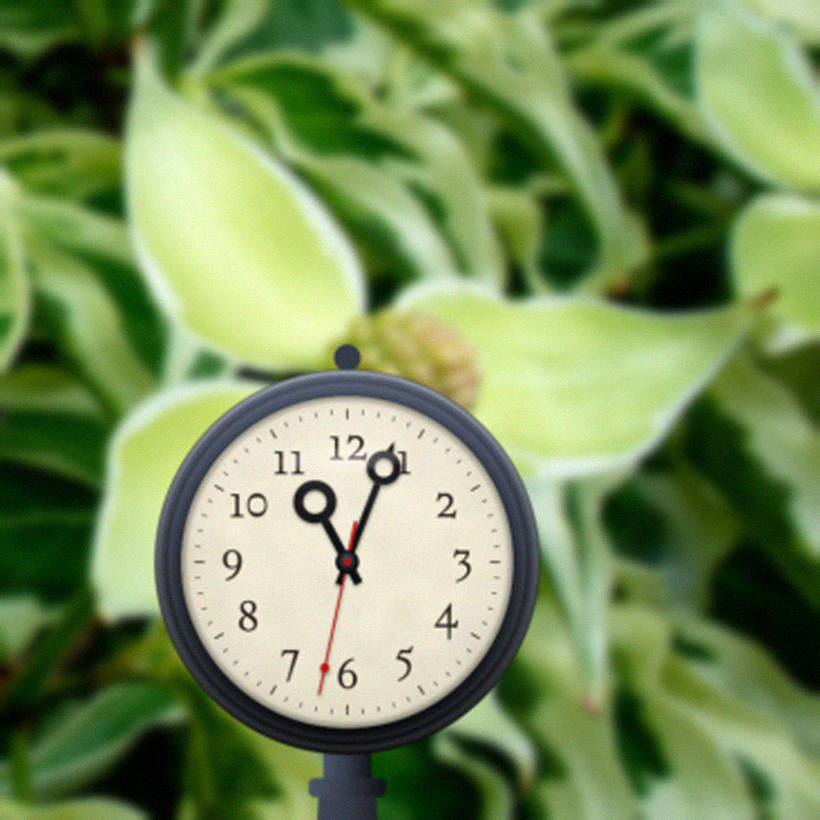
11.03.32
